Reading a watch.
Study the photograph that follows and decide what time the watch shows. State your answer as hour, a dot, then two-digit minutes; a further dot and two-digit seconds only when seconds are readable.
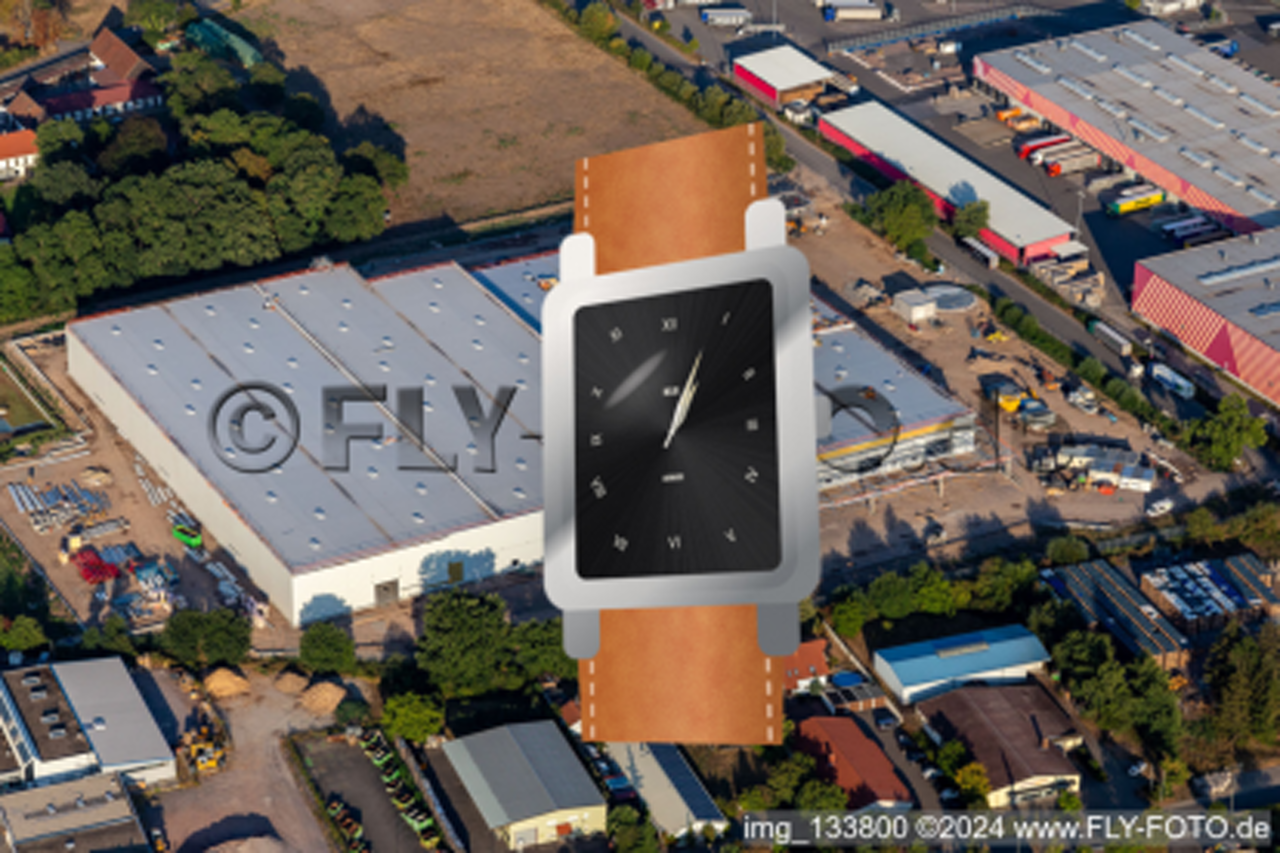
1.04
